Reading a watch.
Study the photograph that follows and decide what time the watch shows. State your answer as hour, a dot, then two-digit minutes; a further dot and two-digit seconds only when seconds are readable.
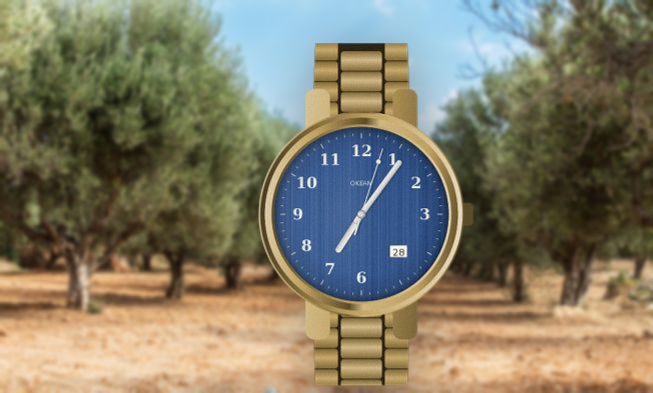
7.06.03
